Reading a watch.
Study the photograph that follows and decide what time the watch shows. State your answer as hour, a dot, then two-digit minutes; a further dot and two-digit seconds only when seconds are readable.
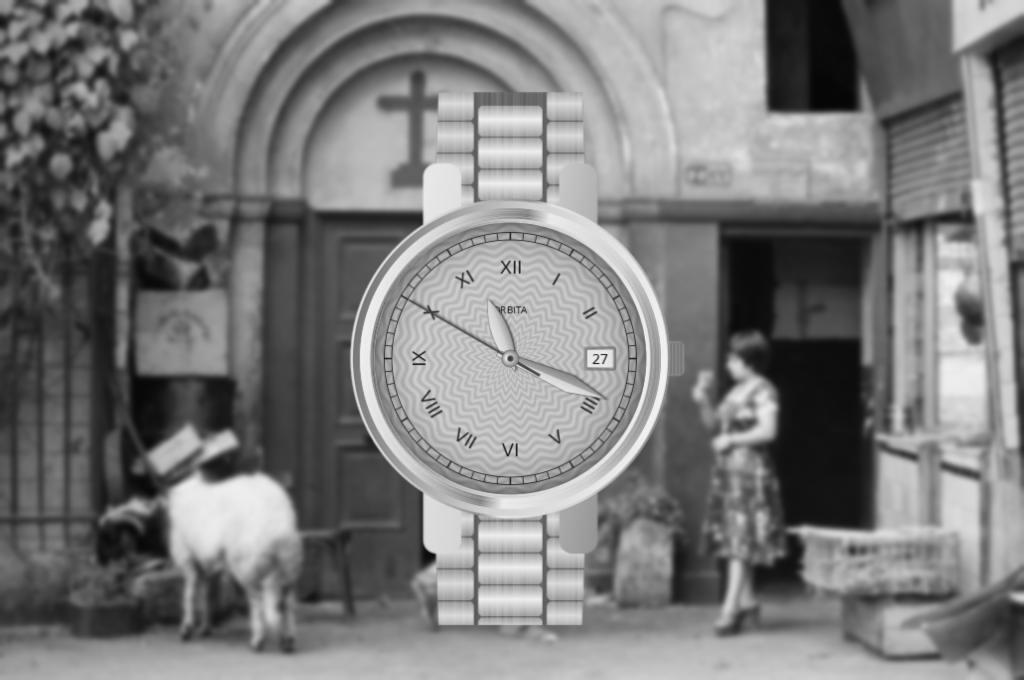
11.18.50
